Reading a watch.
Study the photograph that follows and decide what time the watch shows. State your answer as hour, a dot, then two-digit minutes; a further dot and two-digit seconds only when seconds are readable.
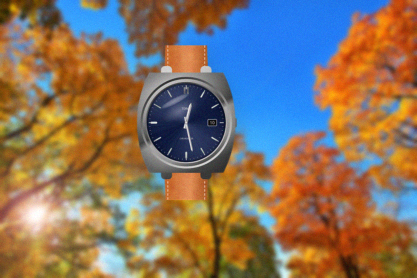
12.28
